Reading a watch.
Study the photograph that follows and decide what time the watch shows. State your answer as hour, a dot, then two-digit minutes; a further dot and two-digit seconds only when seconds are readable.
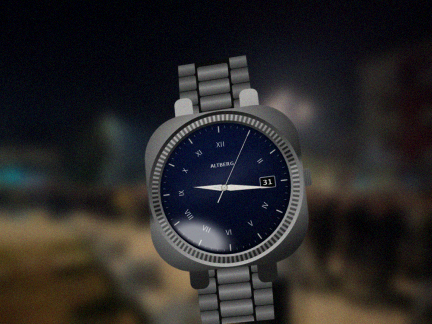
9.16.05
